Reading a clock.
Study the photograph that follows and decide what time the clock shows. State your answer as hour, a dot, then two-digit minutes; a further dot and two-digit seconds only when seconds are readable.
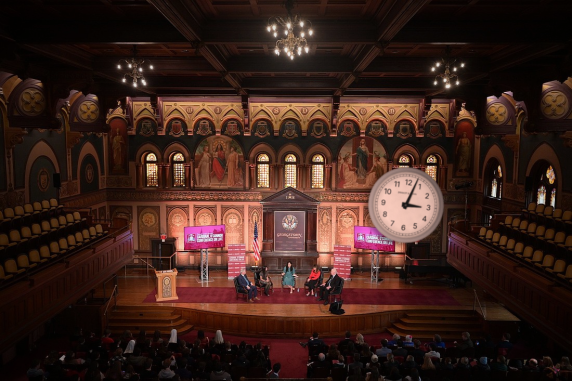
3.03
